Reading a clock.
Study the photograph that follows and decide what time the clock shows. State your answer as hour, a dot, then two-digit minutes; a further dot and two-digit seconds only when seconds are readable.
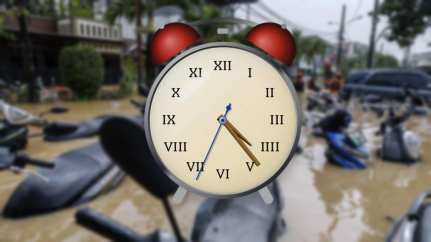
4.23.34
